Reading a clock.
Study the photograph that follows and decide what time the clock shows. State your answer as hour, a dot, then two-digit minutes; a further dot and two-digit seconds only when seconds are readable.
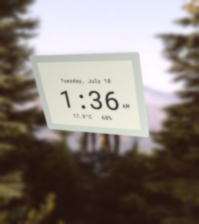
1.36
